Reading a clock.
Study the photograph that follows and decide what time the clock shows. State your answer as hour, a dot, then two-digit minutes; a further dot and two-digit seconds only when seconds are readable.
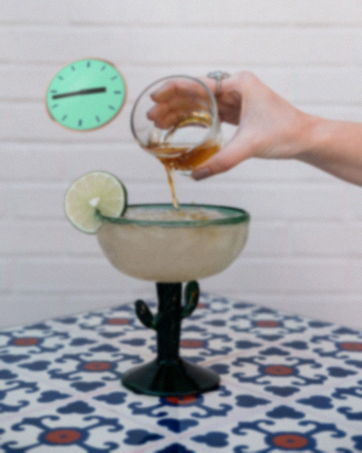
2.43
